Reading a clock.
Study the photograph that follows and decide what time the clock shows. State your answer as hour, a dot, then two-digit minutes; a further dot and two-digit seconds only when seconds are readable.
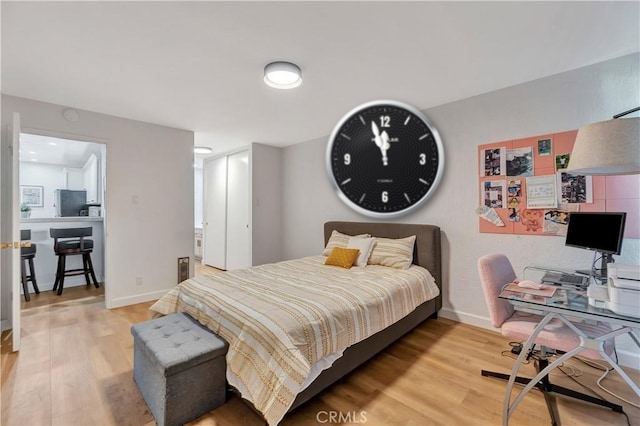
11.57
